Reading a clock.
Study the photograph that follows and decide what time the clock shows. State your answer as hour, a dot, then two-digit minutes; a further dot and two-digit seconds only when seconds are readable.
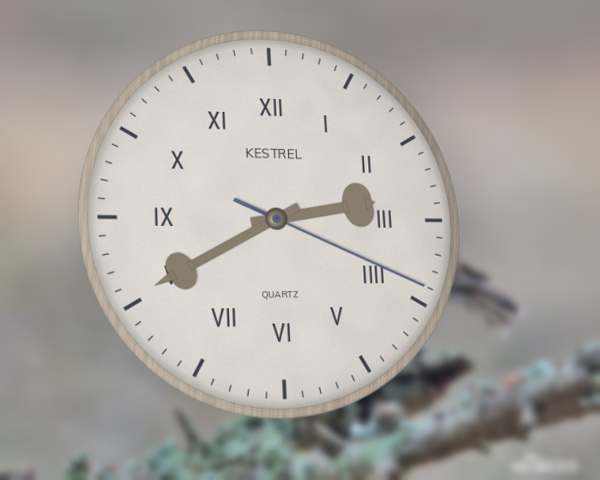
2.40.19
